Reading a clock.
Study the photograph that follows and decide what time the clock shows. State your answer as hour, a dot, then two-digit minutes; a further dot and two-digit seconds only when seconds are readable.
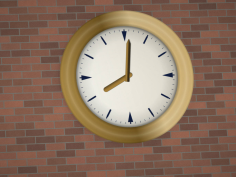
8.01
